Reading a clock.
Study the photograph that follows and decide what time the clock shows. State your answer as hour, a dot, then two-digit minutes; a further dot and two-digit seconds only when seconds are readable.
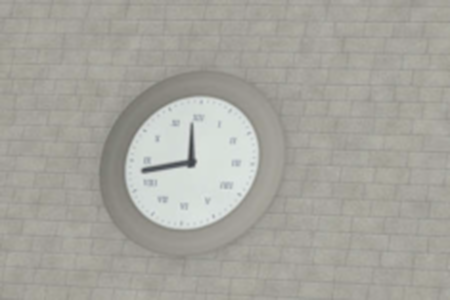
11.43
